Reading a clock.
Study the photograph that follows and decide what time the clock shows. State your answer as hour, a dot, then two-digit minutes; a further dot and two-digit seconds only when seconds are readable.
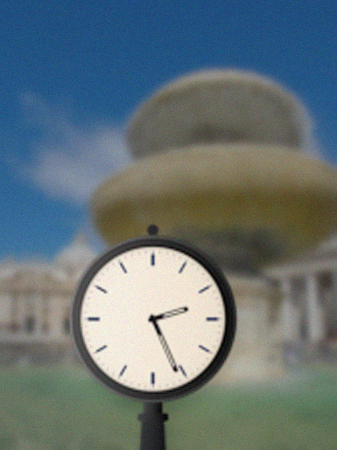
2.26
